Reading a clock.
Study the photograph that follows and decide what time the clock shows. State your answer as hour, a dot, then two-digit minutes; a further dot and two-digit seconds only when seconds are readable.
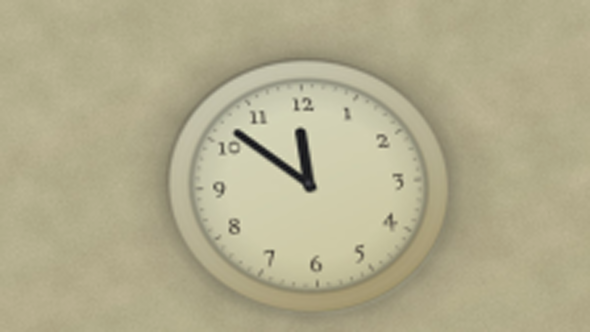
11.52
